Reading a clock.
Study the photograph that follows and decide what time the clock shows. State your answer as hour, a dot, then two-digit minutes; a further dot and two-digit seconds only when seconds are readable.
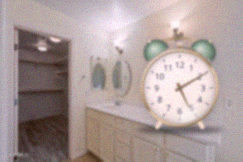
5.10
